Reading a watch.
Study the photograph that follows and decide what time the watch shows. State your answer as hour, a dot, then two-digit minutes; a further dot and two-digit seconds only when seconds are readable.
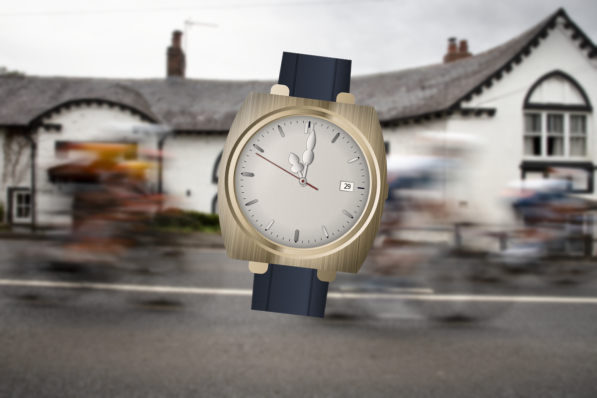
11.00.49
